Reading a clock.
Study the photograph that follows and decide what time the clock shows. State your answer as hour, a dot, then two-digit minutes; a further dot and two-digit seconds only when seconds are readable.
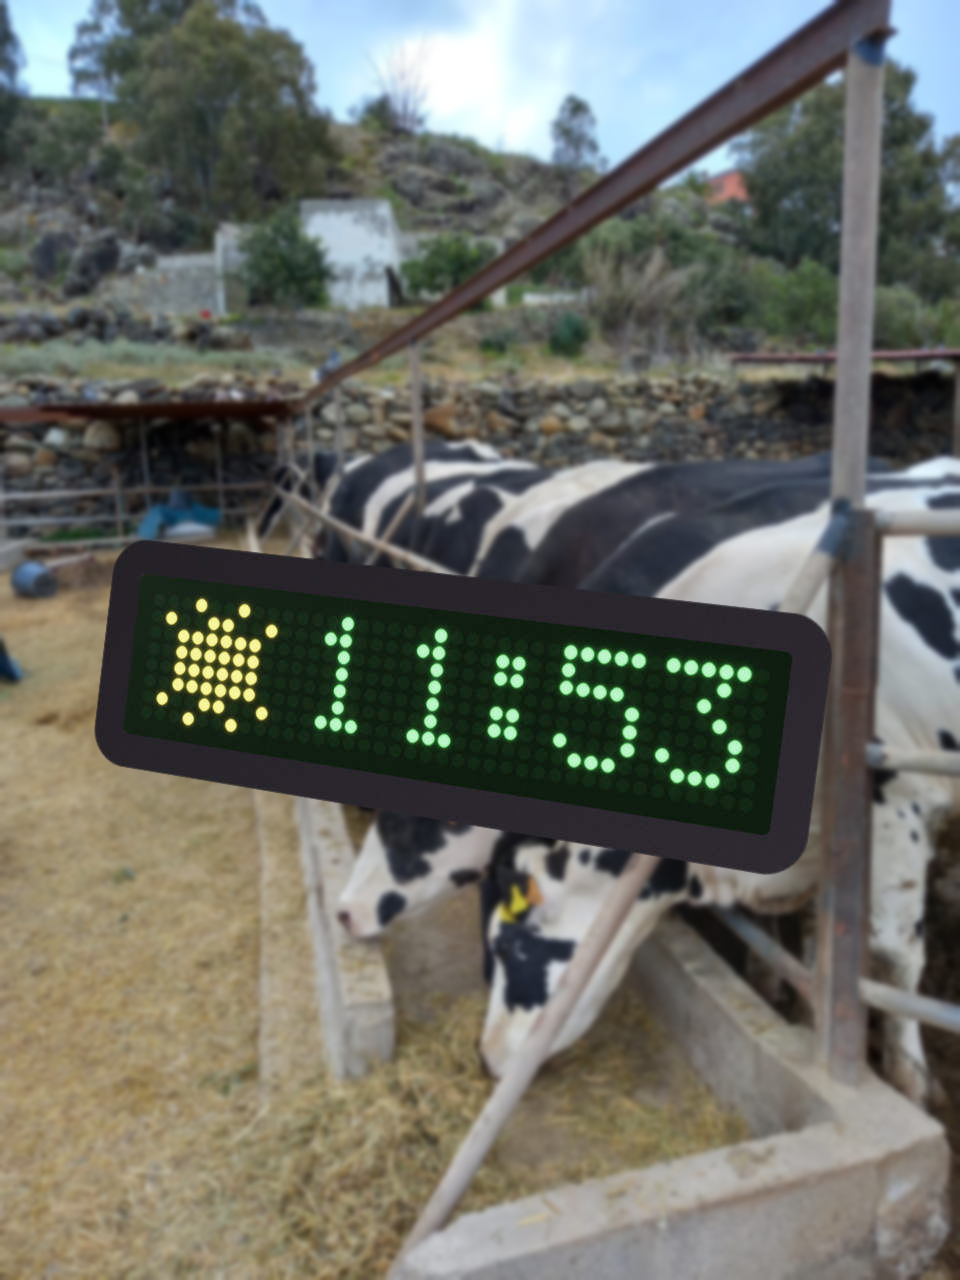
11.53
